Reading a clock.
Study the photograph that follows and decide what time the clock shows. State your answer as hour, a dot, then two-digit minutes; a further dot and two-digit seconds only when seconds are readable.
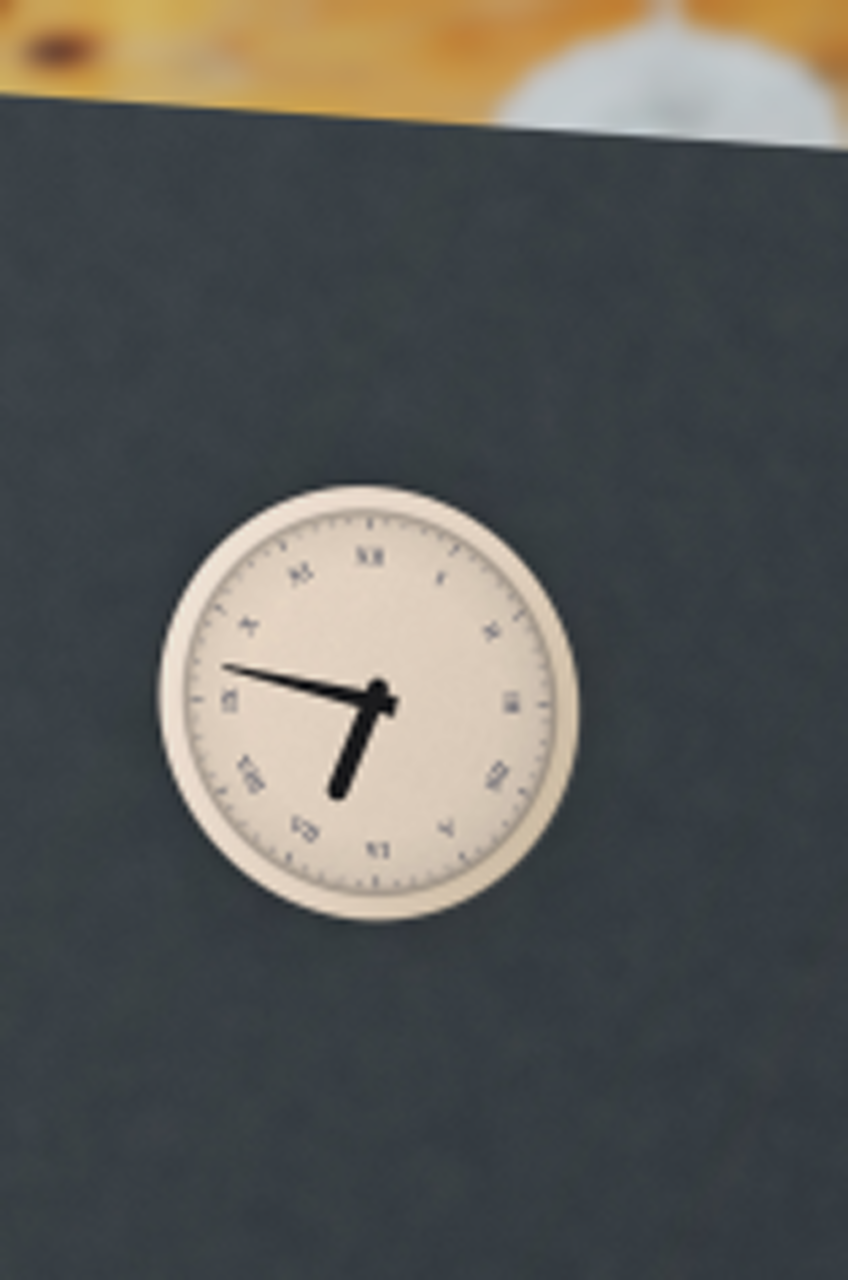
6.47
